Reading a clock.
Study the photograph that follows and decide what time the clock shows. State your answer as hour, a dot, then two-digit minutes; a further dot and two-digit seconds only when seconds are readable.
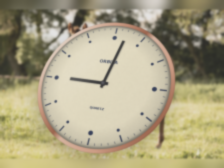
9.02
